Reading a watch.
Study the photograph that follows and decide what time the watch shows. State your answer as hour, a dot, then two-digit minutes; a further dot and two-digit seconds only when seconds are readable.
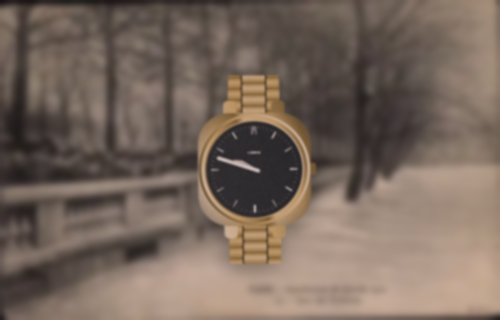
9.48
